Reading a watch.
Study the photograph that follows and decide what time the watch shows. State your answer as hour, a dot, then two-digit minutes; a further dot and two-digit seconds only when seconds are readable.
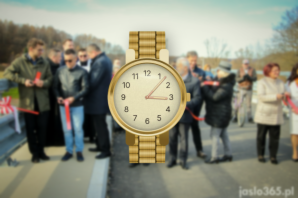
3.07
